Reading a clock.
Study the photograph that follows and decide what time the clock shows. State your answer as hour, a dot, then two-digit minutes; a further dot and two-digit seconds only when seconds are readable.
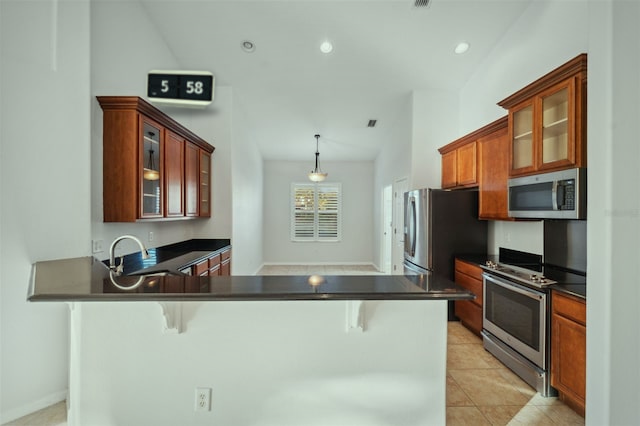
5.58
